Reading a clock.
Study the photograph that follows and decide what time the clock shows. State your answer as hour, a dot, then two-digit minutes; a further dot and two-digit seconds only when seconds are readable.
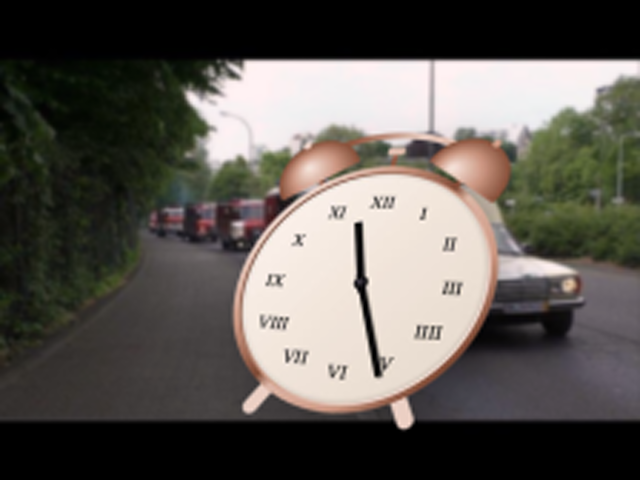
11.26
